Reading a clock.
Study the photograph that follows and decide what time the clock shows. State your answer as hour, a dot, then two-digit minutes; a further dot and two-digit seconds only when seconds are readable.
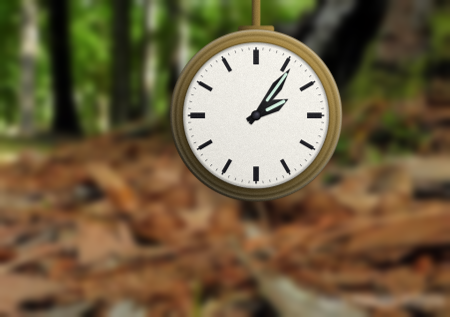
2.06
